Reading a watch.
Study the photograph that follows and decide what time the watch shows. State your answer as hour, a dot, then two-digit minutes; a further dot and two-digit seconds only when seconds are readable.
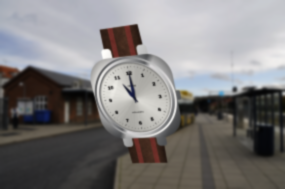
11.00
